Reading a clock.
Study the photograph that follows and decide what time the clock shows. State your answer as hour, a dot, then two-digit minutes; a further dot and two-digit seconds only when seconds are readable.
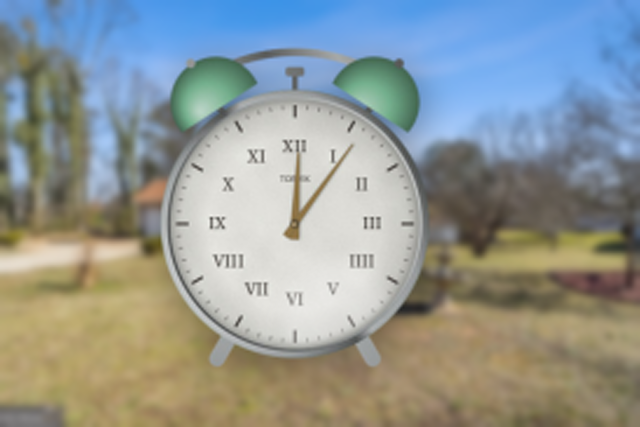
12.06
